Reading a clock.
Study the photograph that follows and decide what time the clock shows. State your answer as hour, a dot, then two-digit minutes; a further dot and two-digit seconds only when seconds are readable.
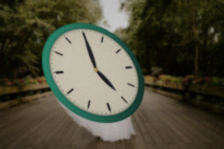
5.00
